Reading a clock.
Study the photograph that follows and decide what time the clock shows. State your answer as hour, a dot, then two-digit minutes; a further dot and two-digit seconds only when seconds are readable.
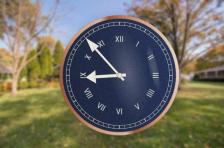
8.53
